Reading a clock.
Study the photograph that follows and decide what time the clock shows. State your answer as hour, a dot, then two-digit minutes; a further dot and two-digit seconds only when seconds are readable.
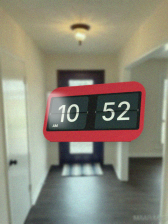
10.52
